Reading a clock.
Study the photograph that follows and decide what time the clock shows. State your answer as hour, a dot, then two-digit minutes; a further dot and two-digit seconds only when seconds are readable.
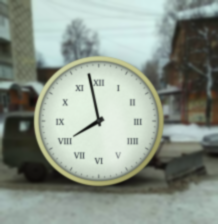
7.58
